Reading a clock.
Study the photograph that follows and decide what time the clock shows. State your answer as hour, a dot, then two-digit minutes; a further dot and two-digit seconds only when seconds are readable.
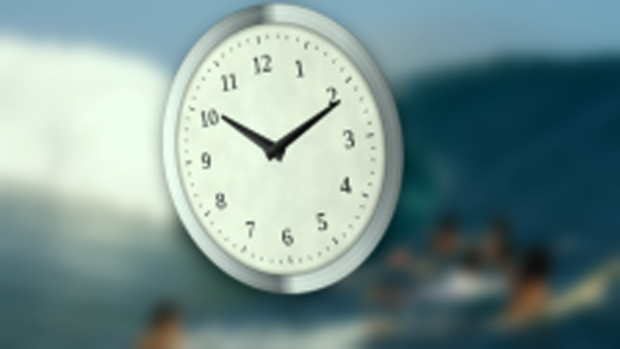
10.11
